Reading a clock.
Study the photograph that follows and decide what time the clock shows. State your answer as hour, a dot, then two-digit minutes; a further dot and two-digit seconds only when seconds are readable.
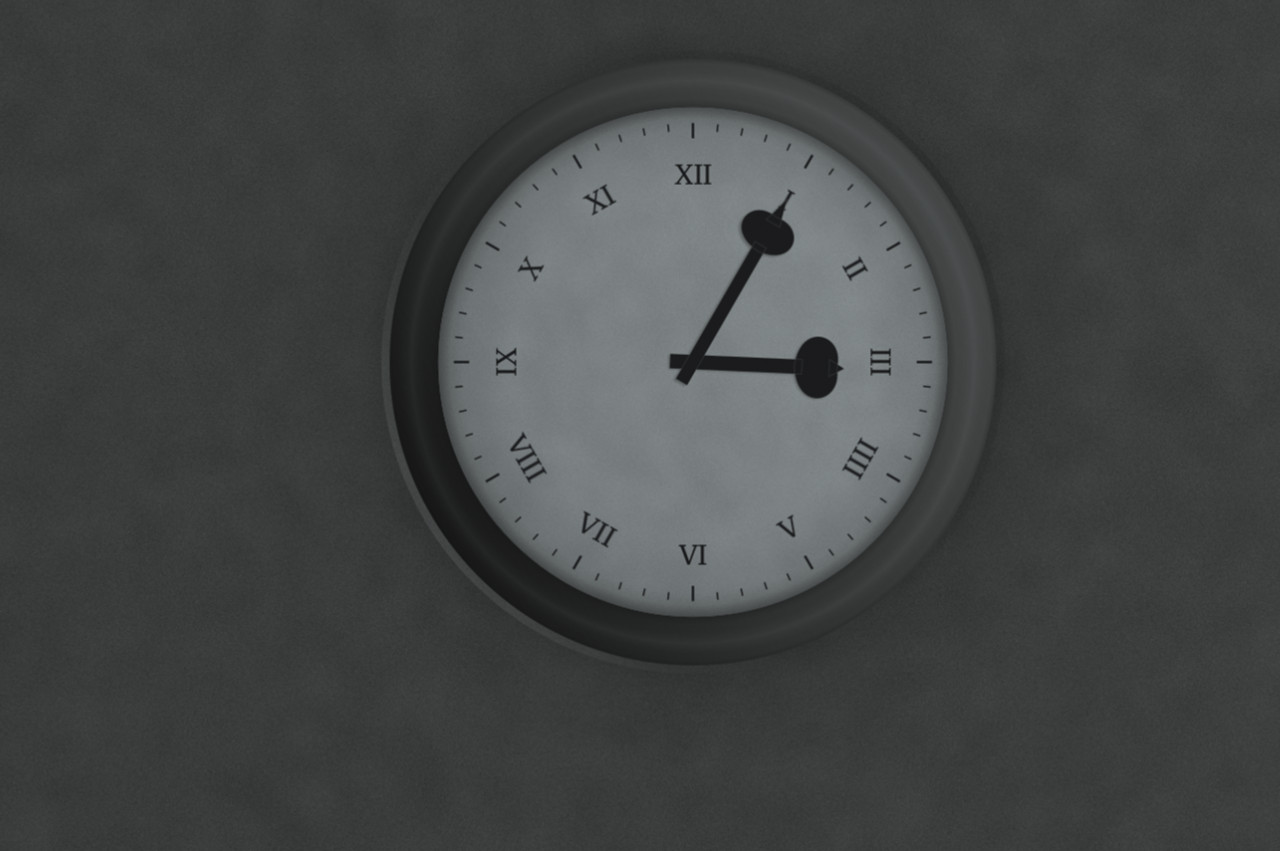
3.05
